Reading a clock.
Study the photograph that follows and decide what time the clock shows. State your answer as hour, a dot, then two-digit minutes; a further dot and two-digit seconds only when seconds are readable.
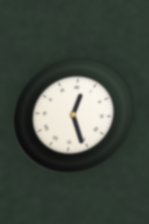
12.26
